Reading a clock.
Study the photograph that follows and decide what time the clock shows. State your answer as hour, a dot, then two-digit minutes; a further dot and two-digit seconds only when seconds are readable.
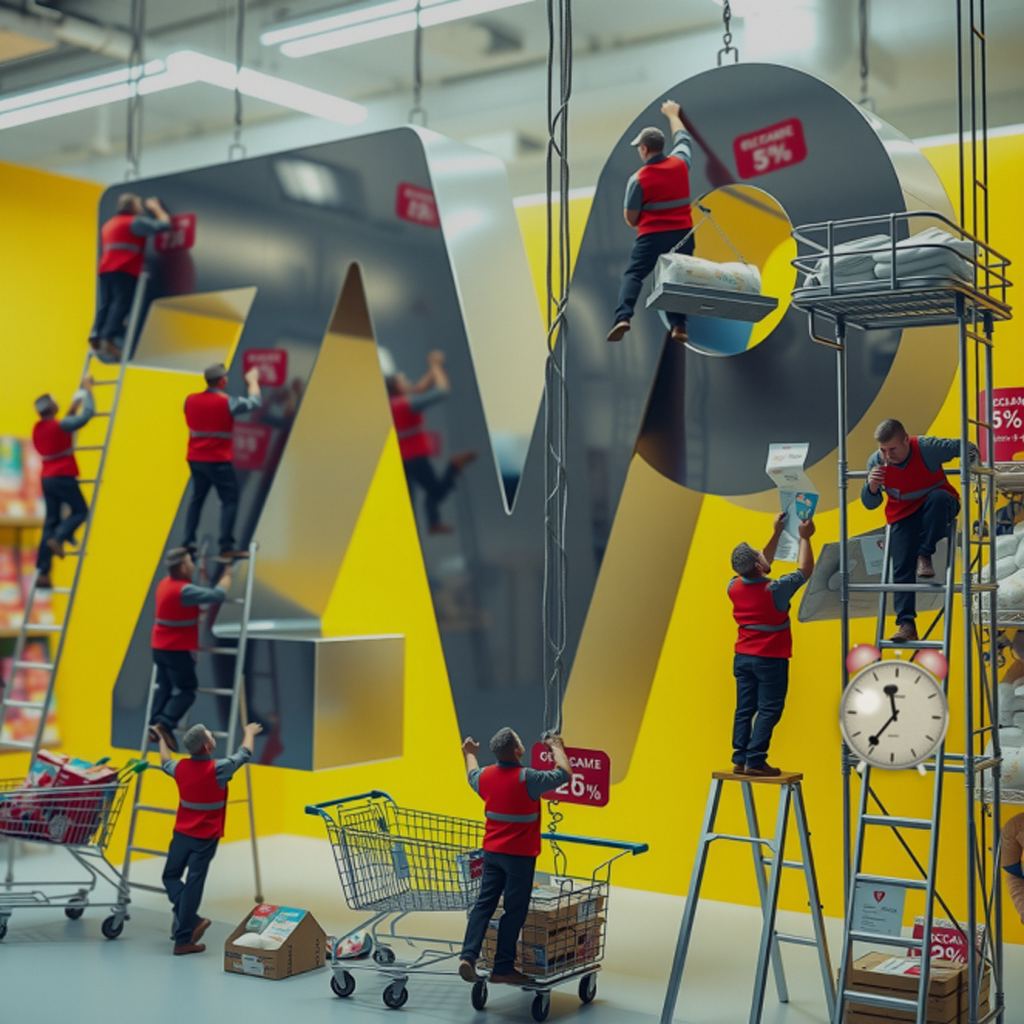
11.36
